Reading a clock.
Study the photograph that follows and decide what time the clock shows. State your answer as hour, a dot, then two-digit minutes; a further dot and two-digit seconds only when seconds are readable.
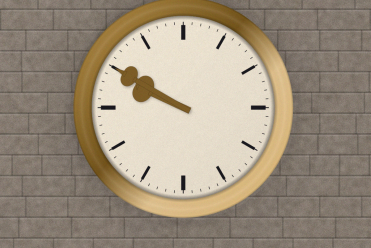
9.50
